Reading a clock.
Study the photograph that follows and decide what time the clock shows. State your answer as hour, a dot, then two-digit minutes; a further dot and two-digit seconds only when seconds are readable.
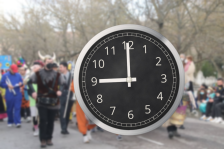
9.00
